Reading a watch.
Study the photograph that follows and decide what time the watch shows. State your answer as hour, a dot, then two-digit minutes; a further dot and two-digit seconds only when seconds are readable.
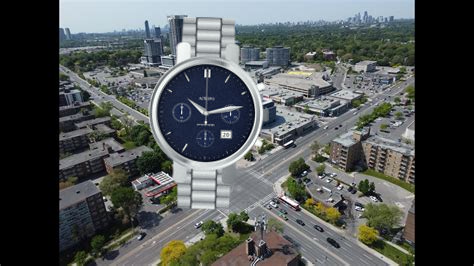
10.13
